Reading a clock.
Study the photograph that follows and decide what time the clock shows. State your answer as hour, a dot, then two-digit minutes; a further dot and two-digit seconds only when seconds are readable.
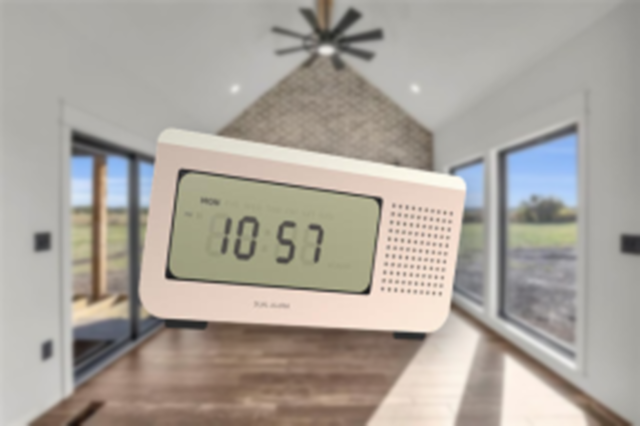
10.57
